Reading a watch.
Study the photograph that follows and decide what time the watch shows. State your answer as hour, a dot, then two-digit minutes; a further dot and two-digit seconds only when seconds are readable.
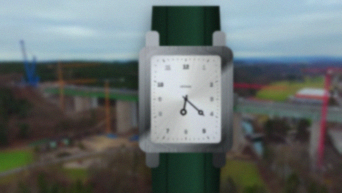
6.22
